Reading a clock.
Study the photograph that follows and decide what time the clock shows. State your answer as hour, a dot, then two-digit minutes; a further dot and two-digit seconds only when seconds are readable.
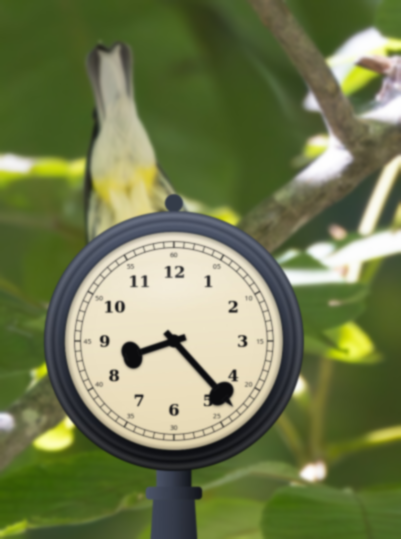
8.23
